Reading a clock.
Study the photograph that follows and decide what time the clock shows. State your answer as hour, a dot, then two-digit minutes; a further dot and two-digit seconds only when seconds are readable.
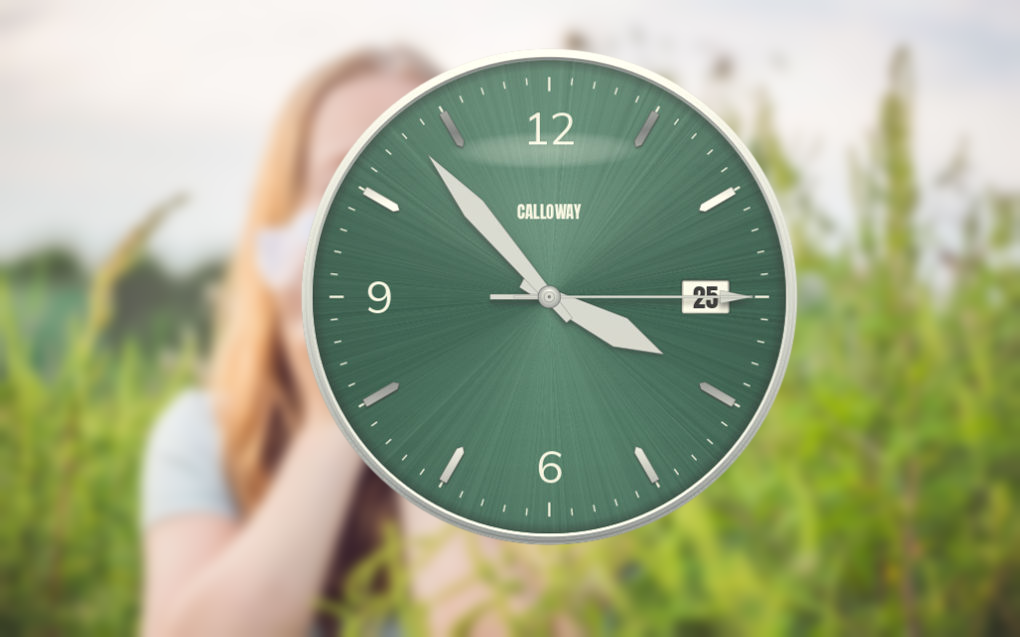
3.53.15
